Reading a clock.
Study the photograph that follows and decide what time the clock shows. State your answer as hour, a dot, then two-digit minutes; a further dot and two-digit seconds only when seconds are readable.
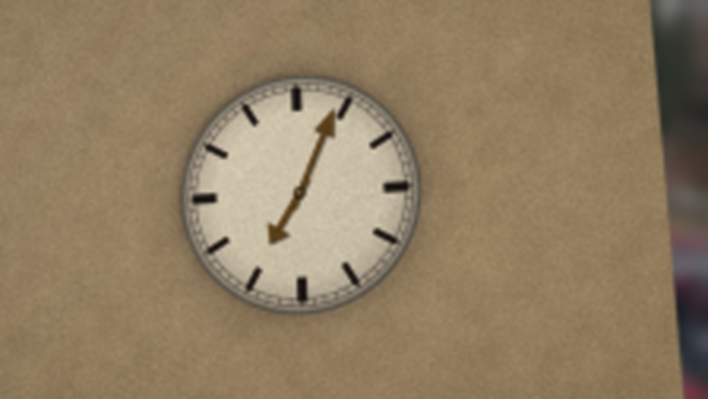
7.04
